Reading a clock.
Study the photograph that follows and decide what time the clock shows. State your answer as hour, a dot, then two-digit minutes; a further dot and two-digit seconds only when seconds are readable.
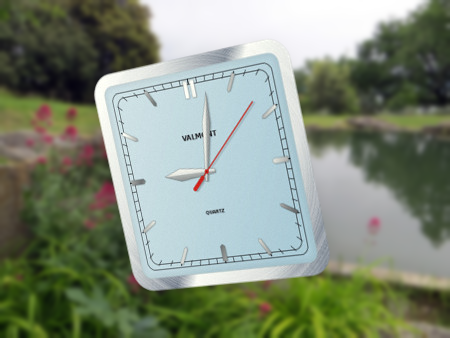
9.02.08
